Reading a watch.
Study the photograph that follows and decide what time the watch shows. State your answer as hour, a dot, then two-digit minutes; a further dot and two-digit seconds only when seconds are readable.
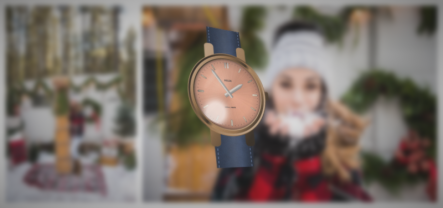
1.54
